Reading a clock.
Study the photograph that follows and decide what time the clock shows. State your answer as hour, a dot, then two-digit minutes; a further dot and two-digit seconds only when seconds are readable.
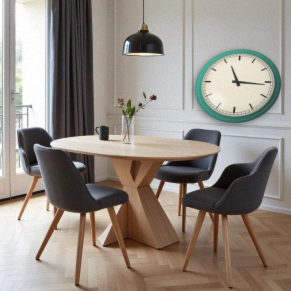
11.16
